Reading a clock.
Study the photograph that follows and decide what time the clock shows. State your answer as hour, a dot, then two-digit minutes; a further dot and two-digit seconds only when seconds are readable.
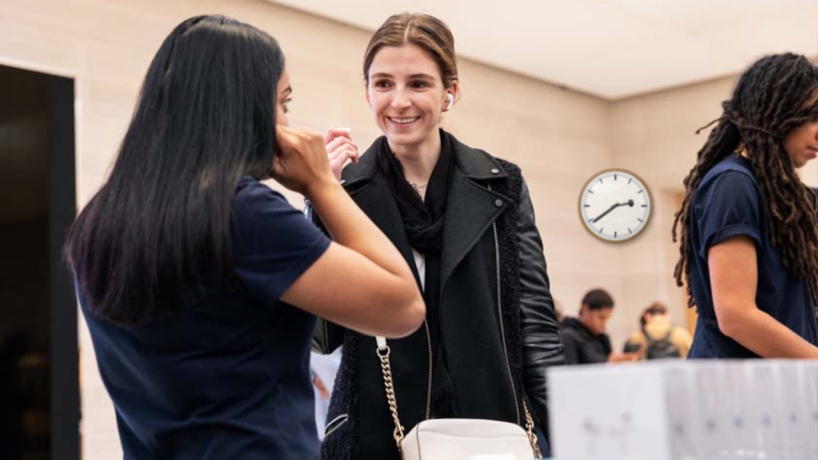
2.39
